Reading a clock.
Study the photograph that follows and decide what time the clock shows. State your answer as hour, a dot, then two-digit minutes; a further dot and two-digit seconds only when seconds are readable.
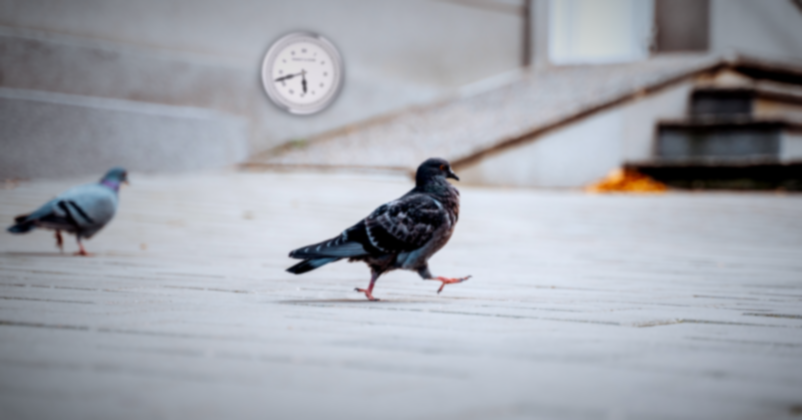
5.42
